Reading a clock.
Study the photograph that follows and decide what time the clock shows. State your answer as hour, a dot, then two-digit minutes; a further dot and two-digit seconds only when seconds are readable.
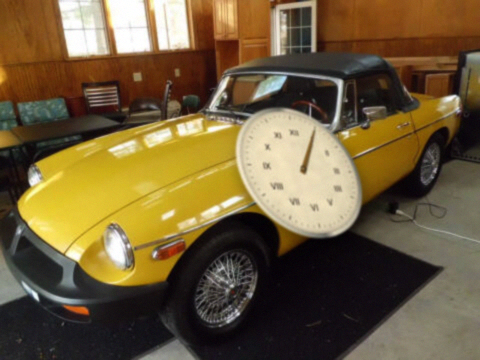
1.05
